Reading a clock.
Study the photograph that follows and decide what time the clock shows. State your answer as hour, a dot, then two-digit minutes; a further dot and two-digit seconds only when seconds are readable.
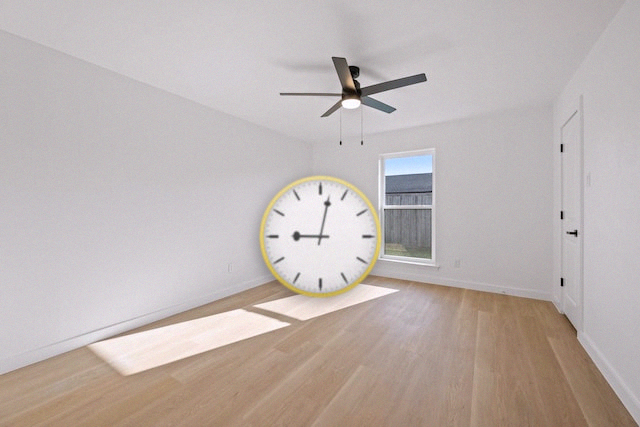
9.02
